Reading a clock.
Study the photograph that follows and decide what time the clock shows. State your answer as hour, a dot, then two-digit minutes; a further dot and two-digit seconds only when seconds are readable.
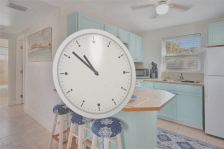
10.52
